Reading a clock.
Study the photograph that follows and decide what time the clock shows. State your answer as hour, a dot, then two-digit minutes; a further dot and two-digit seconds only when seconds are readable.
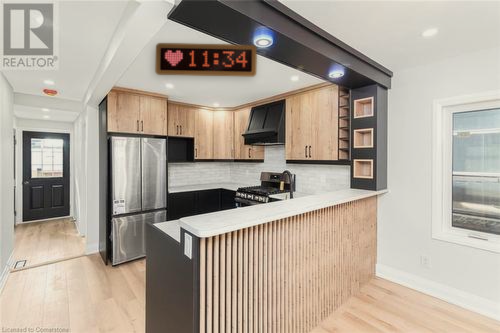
11.34
